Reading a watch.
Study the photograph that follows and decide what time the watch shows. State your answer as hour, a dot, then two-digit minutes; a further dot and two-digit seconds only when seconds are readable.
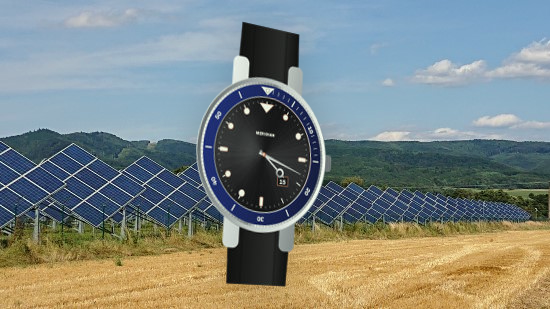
4.18
